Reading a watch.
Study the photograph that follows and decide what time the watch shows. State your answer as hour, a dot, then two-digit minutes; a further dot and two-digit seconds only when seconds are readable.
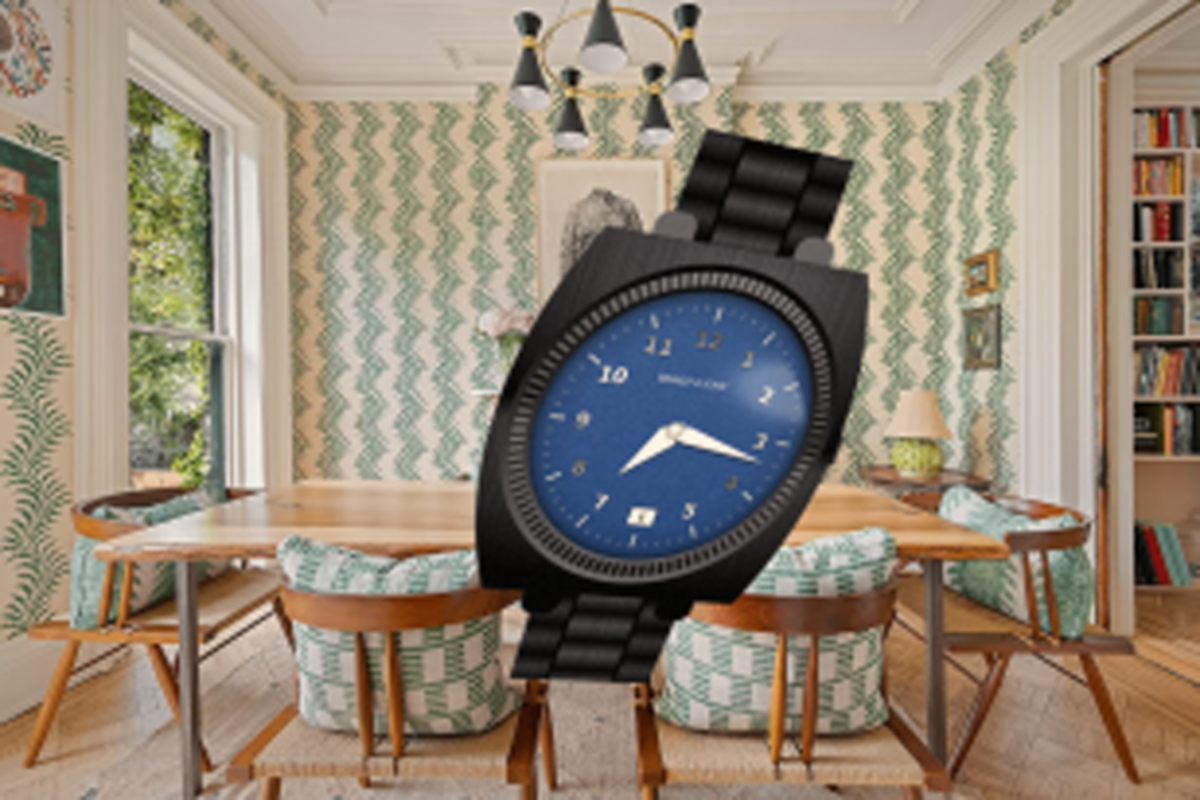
7.17
